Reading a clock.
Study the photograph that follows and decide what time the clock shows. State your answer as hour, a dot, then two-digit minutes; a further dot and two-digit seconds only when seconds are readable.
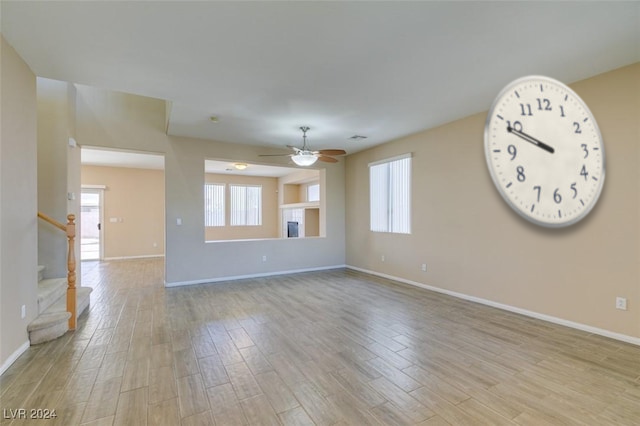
9.49
